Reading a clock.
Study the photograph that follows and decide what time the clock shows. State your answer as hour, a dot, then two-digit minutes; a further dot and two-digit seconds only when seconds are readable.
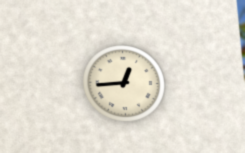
12.44
